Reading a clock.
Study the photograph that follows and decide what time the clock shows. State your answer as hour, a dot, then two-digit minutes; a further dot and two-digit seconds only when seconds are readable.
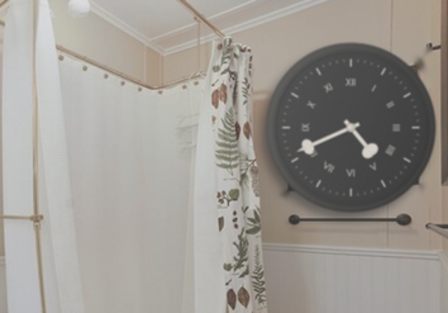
4.41
